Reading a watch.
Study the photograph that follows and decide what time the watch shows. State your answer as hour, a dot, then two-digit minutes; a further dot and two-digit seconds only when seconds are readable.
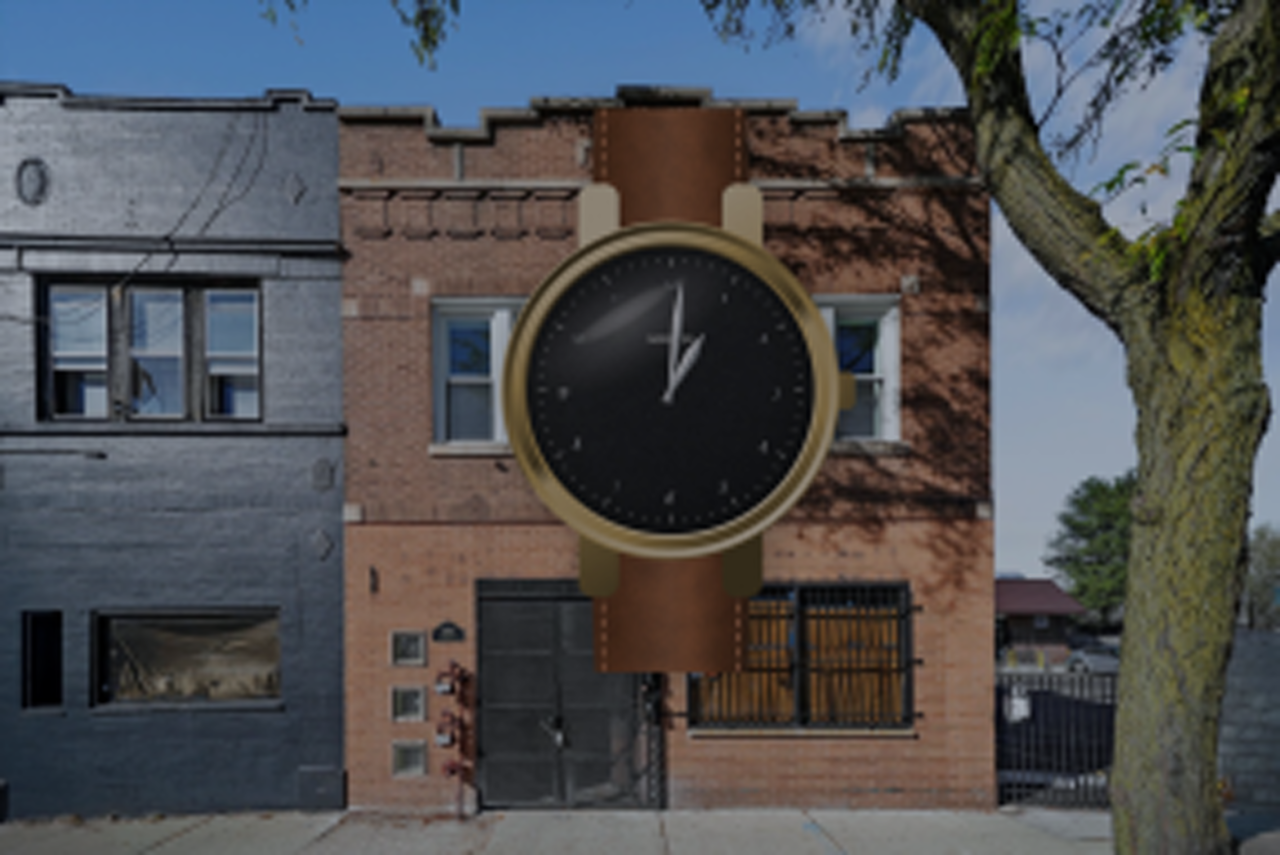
1.01
